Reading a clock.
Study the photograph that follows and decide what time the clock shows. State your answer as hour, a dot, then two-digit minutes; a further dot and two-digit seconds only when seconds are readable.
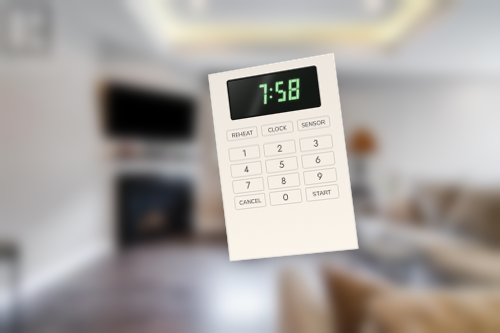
7.58
